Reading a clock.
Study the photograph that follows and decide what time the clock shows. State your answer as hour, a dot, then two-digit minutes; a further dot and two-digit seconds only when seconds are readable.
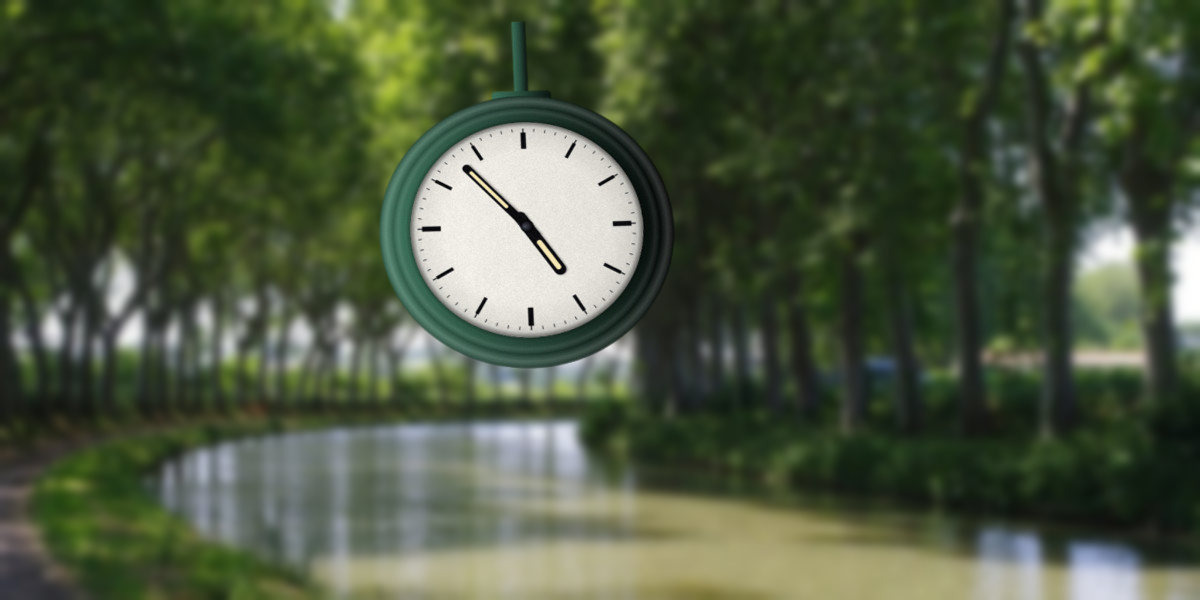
4.53
